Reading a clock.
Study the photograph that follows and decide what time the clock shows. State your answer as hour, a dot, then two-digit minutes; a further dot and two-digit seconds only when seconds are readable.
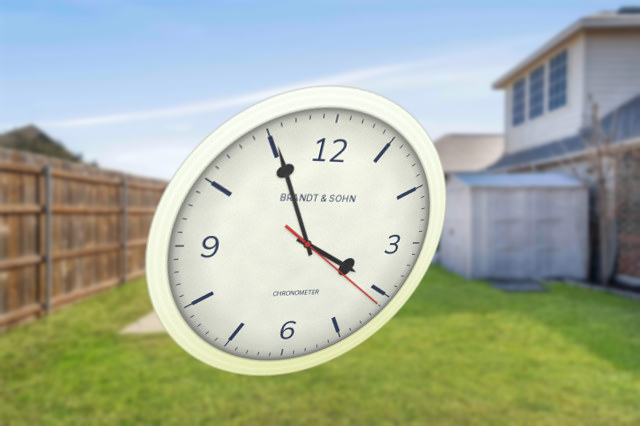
3.55.21
